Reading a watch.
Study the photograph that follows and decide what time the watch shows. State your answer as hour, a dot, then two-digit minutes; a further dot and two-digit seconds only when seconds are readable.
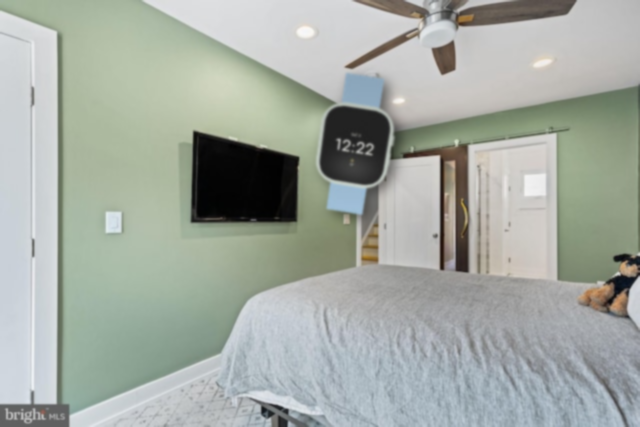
12.22
